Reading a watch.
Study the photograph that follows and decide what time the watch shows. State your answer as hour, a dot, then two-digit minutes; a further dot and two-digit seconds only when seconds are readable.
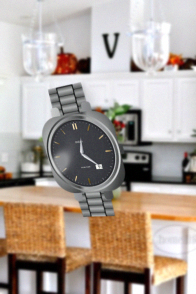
12.22
